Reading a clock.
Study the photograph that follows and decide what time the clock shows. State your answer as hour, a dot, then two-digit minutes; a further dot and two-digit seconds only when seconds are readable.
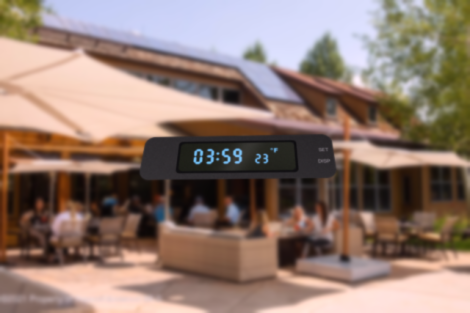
3.59
